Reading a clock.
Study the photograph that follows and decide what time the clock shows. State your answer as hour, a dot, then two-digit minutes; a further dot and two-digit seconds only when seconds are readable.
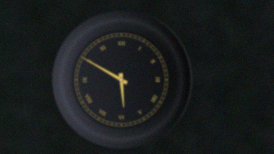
5.50
